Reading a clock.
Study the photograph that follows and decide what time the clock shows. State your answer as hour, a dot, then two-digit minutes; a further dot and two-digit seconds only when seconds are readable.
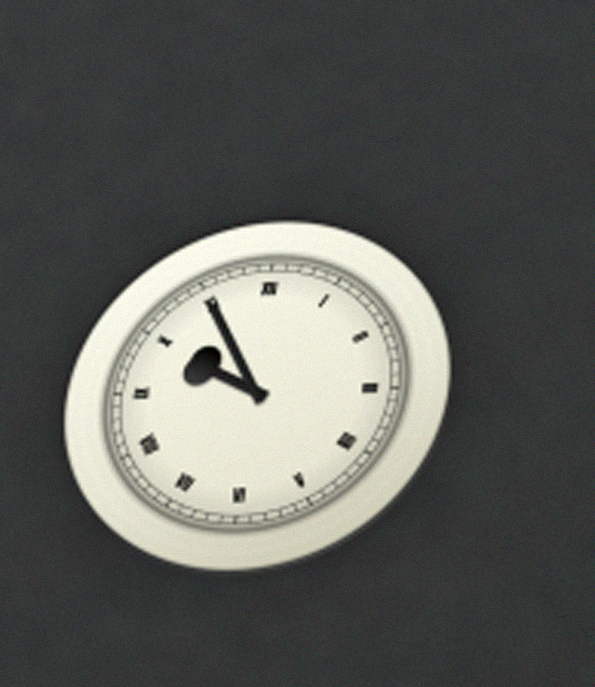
9.55
